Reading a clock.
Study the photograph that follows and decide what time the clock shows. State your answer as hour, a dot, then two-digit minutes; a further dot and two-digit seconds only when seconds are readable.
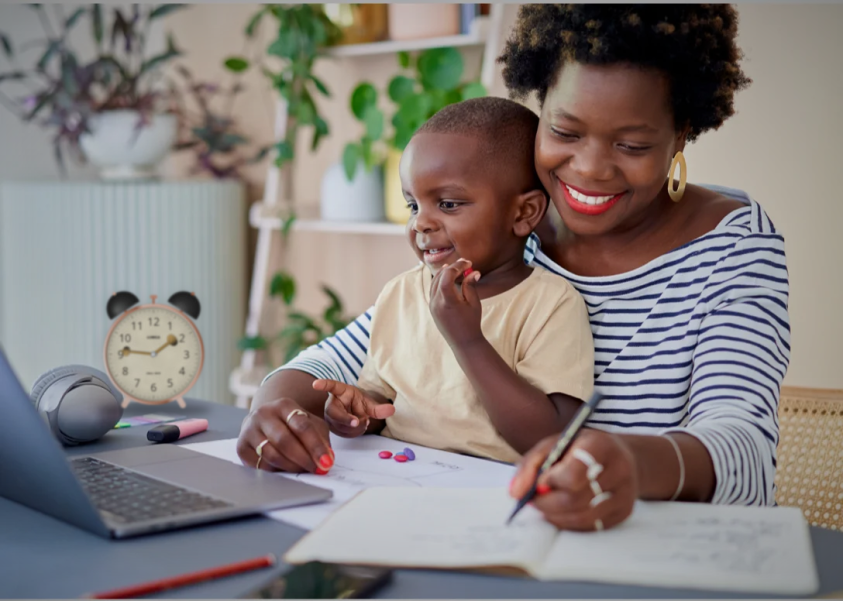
1.46
